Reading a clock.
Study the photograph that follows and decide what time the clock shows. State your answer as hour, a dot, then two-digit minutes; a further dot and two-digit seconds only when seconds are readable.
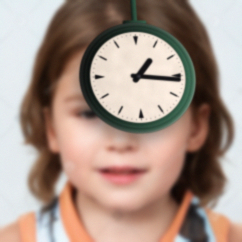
1.16
